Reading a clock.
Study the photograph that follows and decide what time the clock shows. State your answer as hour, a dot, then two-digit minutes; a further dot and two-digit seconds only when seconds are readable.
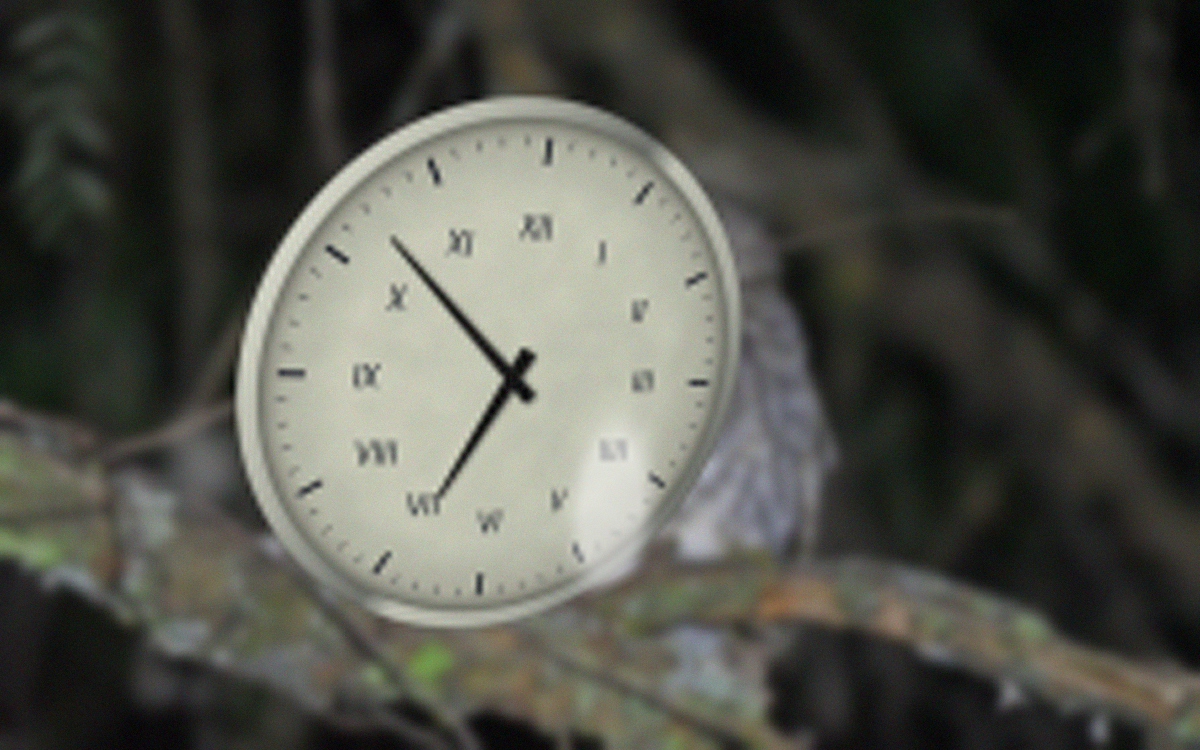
6.52
